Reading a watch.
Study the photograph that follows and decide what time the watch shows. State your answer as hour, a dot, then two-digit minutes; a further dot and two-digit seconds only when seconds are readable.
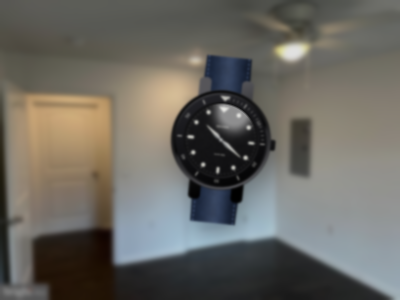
10.21
